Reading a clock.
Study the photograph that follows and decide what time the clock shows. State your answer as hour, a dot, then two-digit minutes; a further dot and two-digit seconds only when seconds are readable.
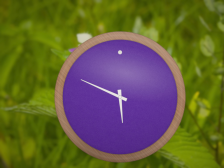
5.49
